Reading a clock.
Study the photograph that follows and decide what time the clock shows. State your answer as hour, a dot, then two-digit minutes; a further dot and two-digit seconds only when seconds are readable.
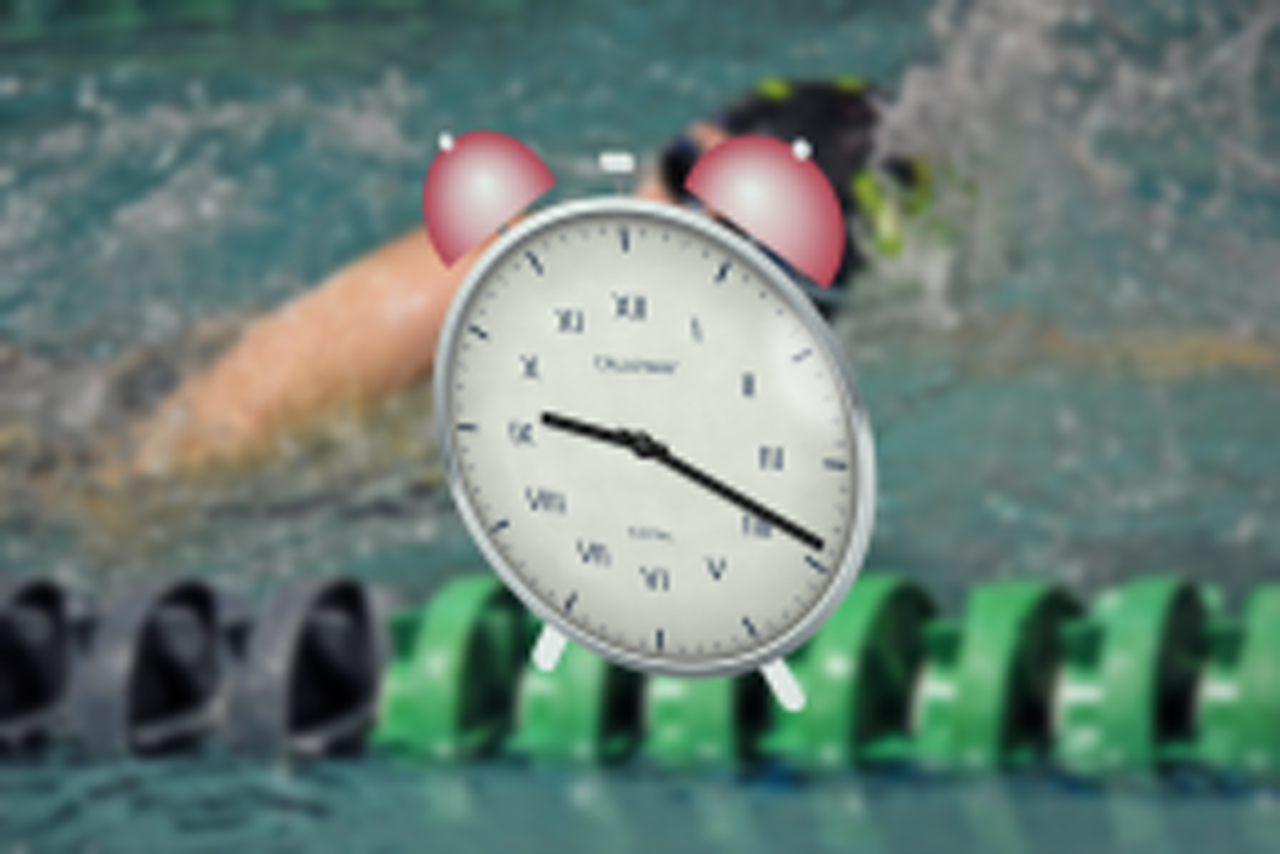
9.19
